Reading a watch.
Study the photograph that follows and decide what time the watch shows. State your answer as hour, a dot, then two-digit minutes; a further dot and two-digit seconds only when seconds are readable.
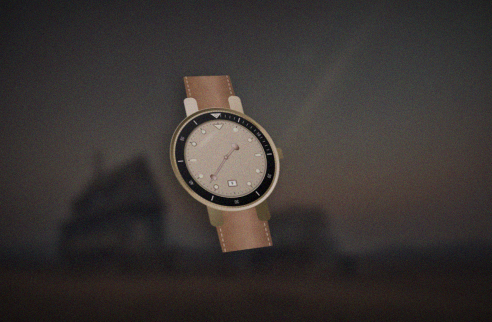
1.37
